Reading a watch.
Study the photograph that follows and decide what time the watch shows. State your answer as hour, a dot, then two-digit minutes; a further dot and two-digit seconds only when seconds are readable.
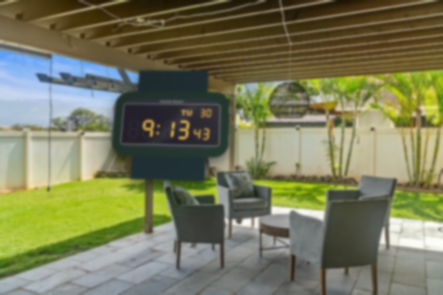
9.13
